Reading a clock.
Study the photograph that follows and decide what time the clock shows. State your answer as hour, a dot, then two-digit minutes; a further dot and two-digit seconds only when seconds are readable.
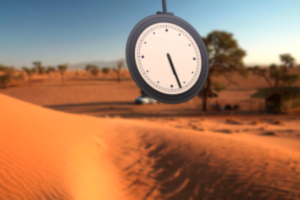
5.27
